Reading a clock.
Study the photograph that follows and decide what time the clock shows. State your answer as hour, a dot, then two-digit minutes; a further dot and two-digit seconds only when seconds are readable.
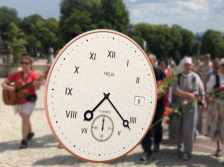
7.22
